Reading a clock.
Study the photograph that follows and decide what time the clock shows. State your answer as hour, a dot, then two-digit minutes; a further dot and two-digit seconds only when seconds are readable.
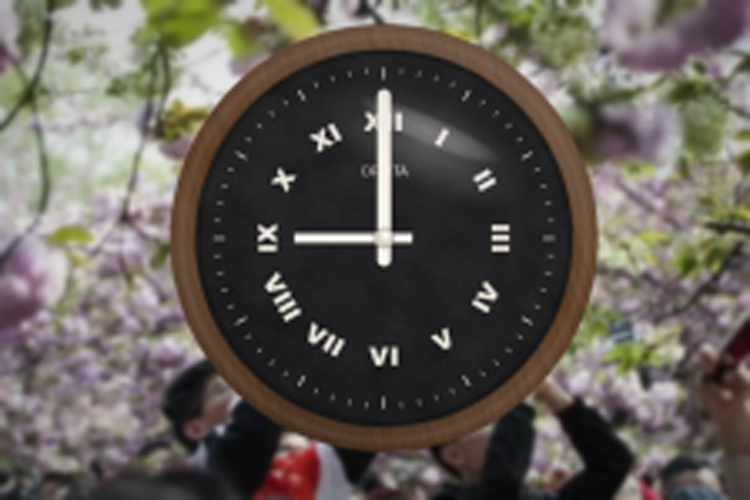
9.00
